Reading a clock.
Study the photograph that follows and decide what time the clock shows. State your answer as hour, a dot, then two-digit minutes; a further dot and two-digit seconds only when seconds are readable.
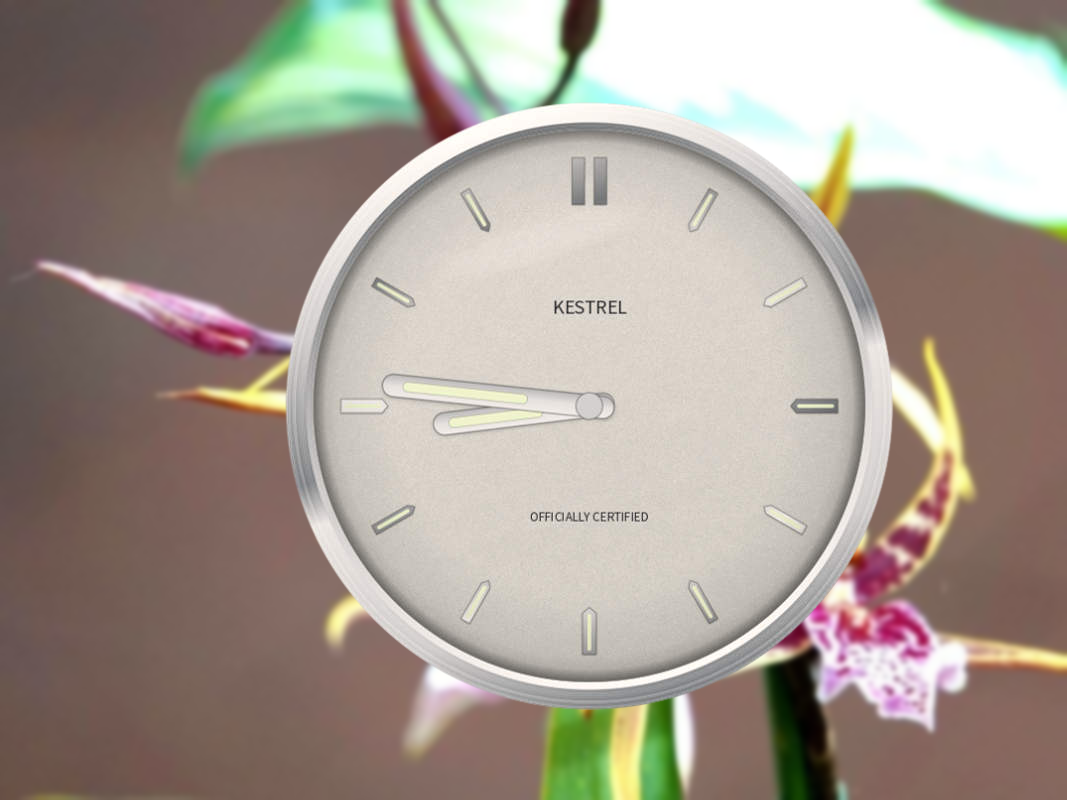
8.46
